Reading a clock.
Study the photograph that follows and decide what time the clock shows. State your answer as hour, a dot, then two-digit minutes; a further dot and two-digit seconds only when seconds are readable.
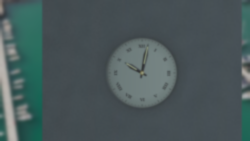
10.02
